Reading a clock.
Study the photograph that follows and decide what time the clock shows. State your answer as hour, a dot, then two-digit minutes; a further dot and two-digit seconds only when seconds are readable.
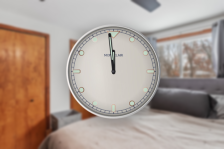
11.59
